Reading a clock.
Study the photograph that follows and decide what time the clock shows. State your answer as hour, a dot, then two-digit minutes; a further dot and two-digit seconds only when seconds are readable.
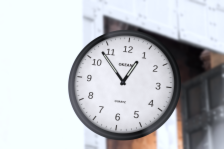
12.53
